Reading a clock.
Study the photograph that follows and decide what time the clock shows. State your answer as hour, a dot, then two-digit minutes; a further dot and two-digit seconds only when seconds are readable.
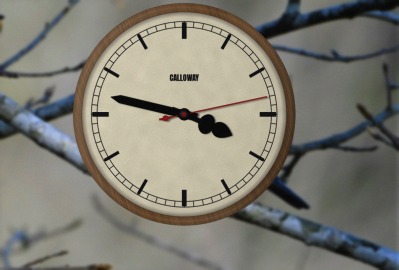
3.47.13
